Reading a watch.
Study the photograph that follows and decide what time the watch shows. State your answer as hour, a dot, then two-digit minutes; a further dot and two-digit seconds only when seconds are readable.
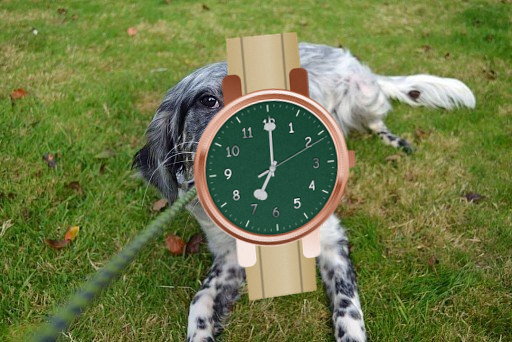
7.00.11
